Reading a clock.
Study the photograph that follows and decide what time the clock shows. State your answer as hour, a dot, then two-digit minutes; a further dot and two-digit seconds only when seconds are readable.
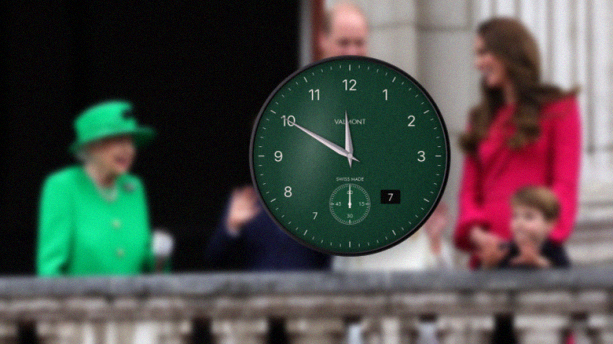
11.50
